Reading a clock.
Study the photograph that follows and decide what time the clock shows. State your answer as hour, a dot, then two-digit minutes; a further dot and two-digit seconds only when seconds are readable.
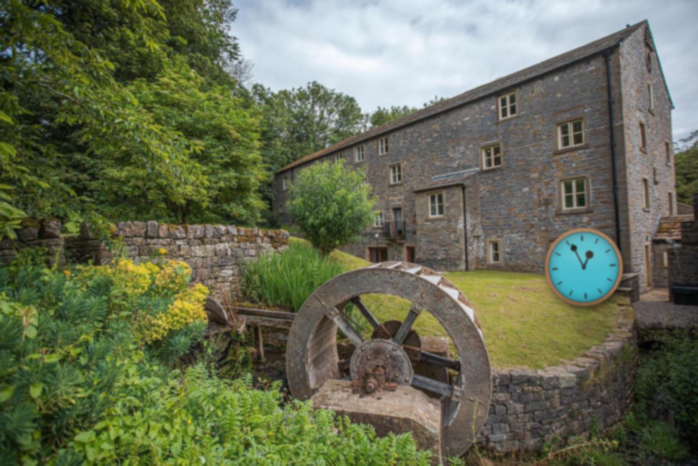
12.56
